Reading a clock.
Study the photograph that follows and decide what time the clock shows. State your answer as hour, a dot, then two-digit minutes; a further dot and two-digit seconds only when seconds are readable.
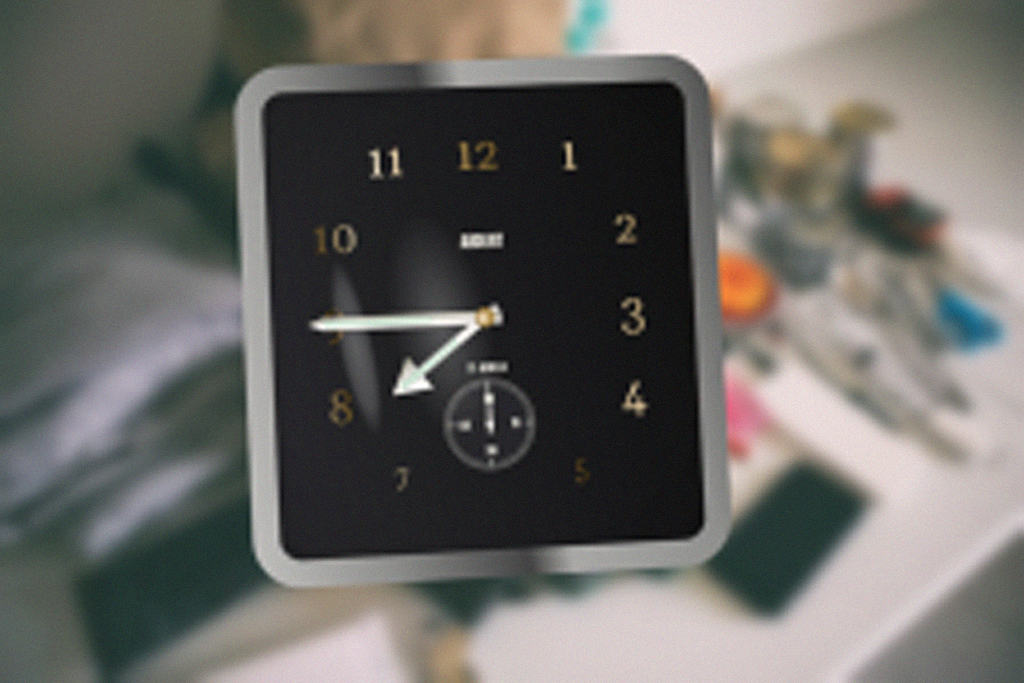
7.45
